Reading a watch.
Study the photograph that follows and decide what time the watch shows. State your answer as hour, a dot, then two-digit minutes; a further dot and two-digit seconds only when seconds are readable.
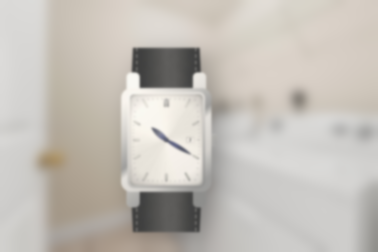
10.20
